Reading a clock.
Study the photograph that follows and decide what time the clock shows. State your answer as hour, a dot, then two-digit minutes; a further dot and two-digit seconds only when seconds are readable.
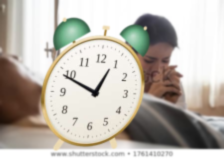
12.49
